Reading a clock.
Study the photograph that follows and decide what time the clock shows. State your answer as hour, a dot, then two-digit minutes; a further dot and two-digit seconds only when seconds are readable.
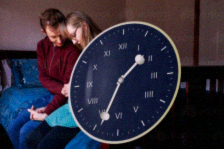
1.34
